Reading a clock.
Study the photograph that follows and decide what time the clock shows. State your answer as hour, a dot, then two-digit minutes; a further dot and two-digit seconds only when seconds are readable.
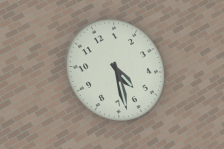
5.33
